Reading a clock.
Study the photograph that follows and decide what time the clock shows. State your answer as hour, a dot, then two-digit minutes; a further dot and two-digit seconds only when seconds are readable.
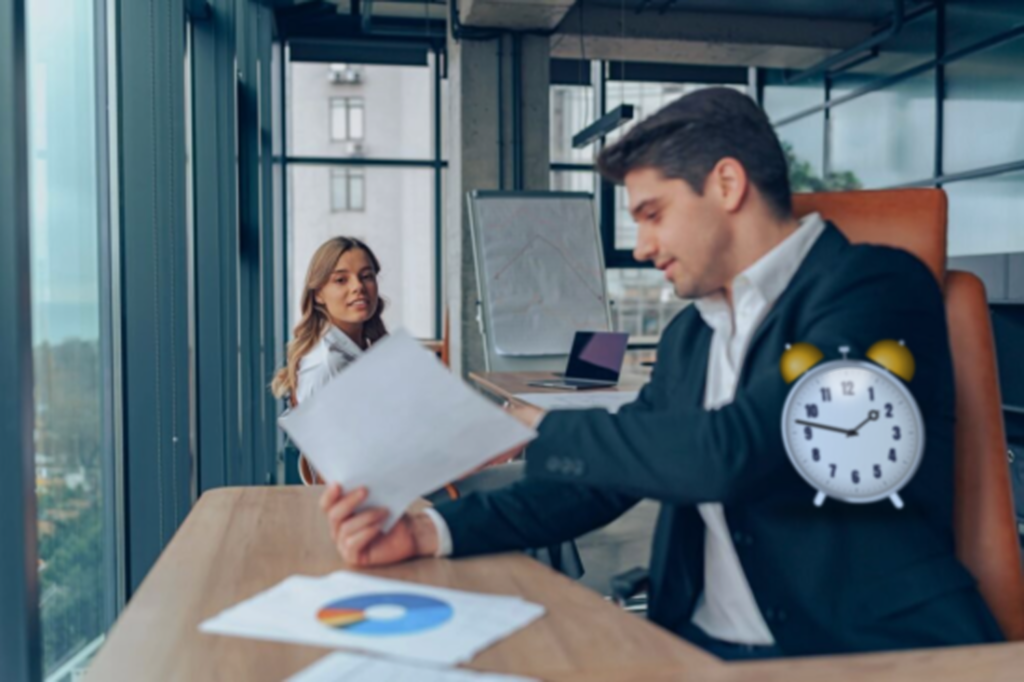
1.47
